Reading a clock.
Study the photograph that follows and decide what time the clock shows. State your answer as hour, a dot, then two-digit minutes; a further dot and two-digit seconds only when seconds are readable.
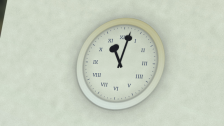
11.02
